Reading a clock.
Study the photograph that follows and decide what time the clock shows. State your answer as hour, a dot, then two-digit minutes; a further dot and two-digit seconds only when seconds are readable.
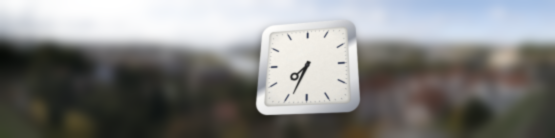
7.34
